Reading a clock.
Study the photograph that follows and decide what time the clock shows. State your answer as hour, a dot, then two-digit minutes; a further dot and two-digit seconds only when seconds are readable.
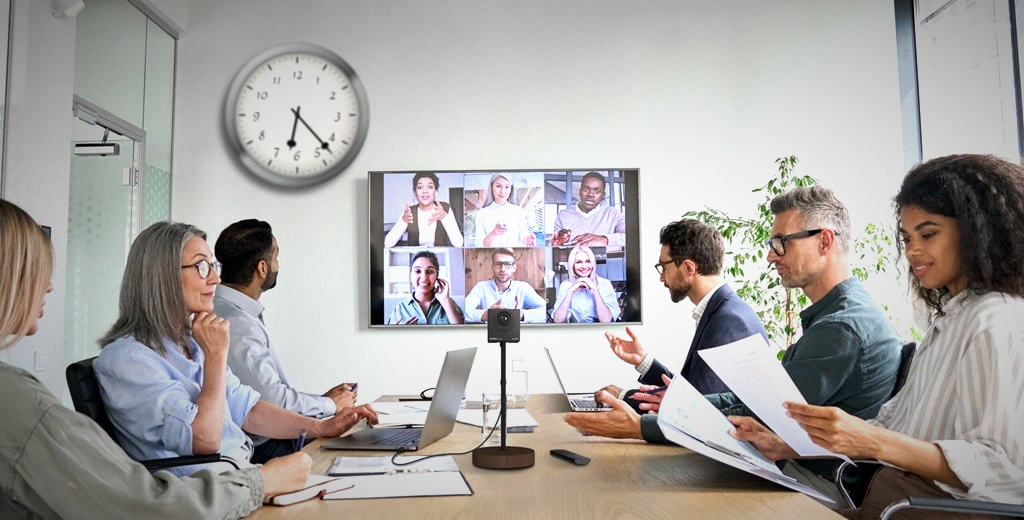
6.23
